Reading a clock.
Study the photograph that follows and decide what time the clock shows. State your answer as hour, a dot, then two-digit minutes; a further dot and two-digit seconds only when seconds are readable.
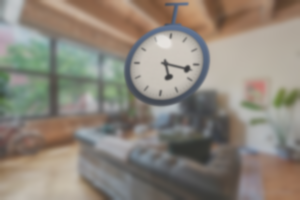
5.17
